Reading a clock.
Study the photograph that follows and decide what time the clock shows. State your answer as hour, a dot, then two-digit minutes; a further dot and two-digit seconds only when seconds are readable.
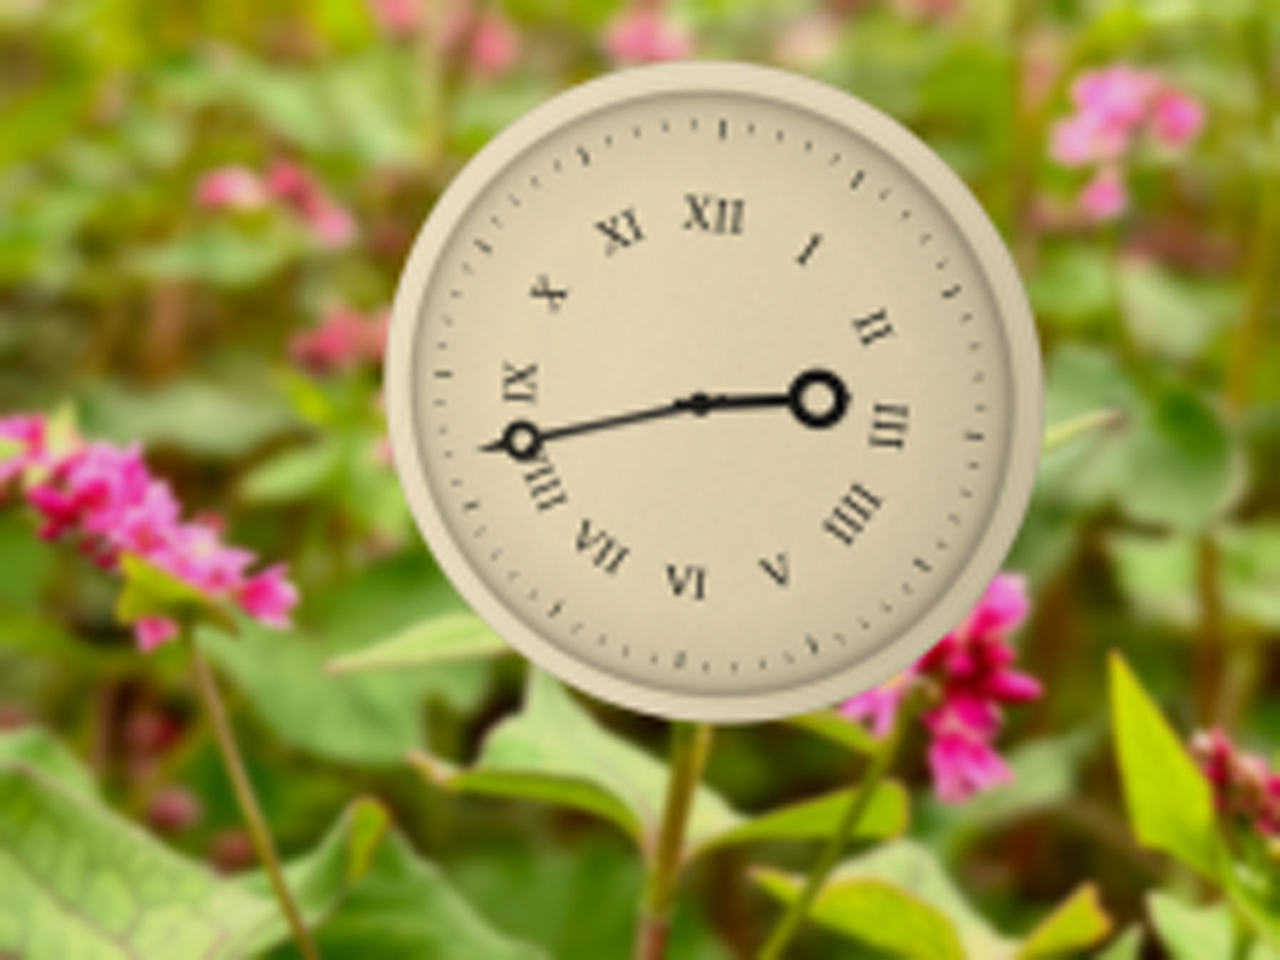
2.42
